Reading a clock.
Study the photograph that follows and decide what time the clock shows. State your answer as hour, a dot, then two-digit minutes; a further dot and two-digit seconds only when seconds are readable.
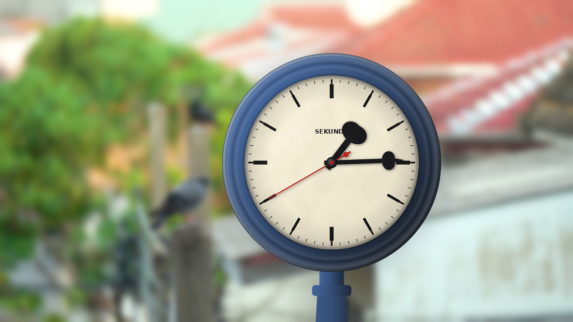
1.14.40
